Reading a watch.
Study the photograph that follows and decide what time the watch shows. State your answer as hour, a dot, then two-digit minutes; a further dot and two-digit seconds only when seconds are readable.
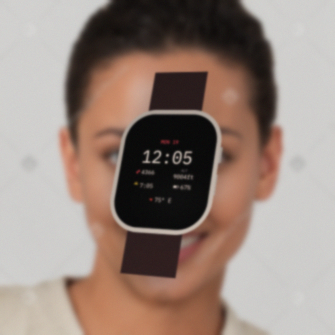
12.05
